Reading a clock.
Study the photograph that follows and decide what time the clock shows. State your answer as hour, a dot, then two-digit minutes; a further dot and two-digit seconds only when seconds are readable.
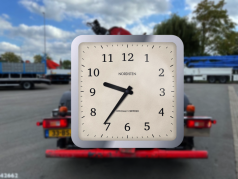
9.36
